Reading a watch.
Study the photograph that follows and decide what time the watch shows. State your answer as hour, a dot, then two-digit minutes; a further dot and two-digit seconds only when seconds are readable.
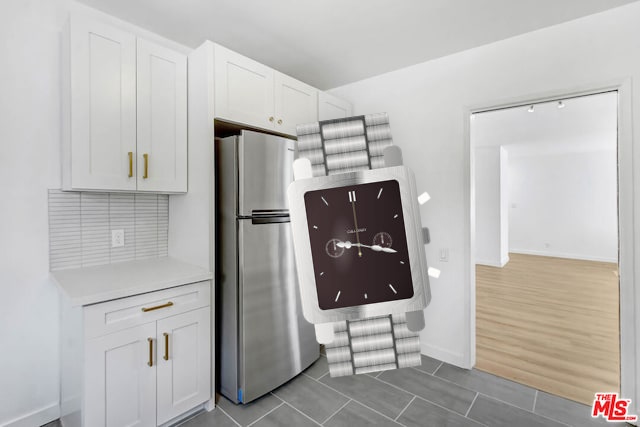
9.18
